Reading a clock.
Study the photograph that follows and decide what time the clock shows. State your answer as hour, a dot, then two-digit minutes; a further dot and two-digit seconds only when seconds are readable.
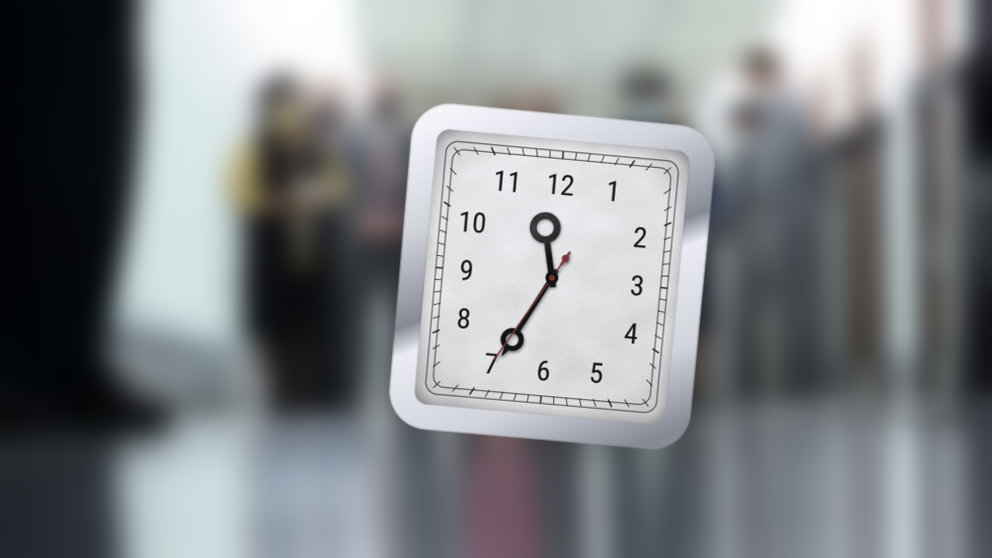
11.34.35
